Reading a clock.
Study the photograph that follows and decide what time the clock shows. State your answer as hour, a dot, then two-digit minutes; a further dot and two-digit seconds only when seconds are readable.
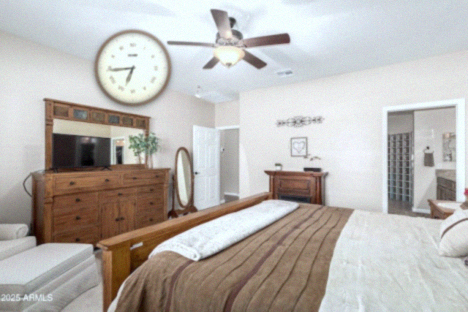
6.44
